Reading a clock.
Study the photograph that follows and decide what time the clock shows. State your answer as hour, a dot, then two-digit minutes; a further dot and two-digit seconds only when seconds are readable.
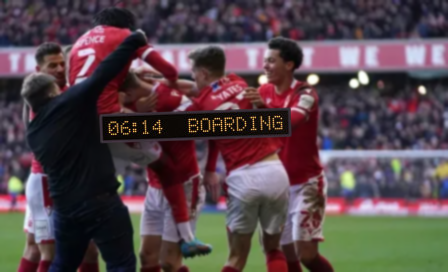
6.14
